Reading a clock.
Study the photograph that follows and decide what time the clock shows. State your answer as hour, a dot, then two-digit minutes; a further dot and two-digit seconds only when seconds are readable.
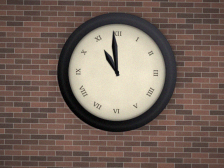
10.59
